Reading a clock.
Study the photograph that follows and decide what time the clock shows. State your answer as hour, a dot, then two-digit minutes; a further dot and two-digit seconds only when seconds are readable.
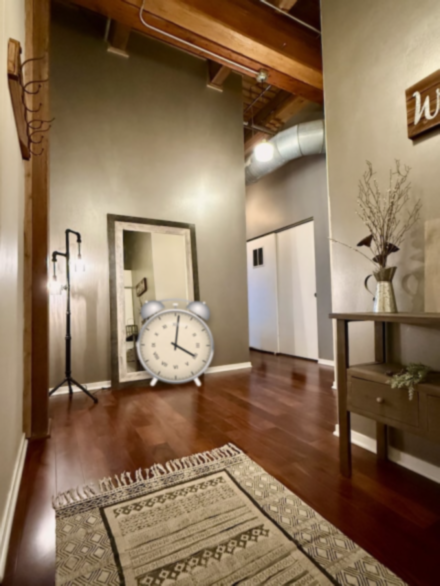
4.01
